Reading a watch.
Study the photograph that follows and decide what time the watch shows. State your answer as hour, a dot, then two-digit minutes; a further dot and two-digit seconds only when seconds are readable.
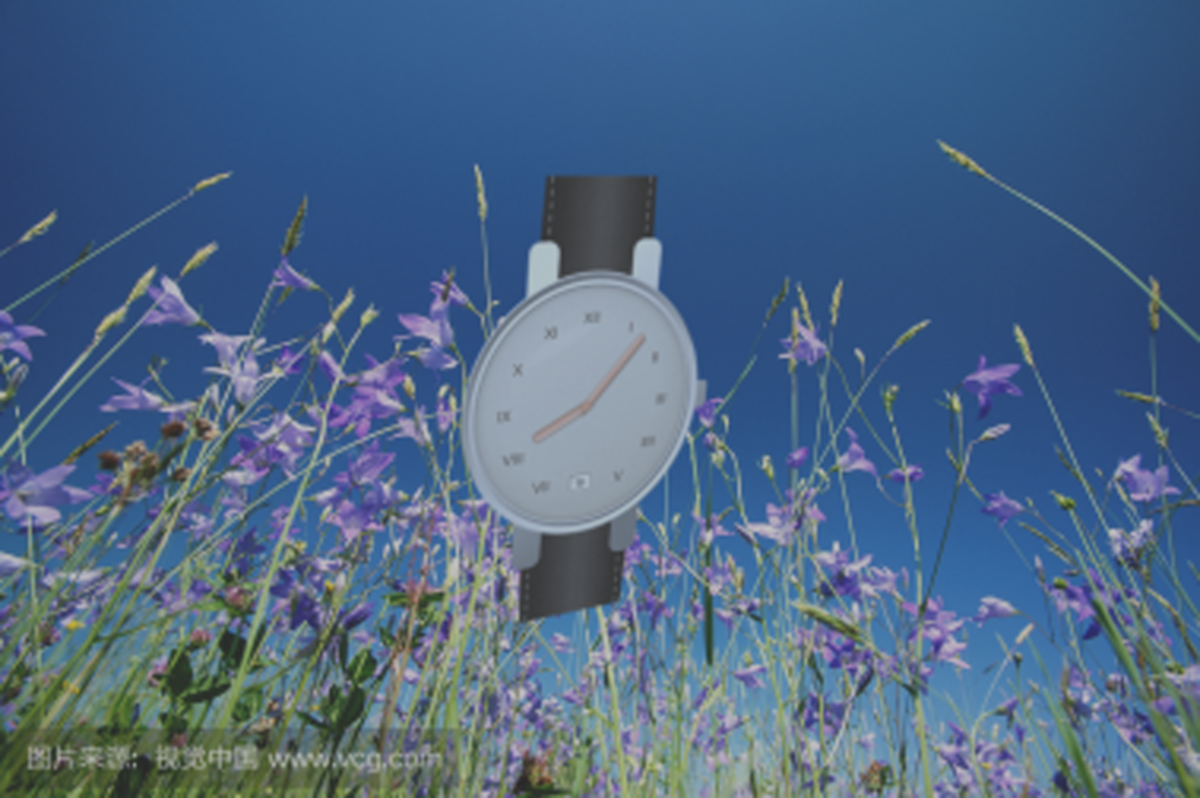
8.07
